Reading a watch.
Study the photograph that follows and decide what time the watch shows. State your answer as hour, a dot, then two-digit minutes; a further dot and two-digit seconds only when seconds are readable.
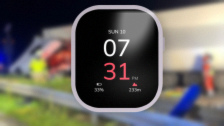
7.31
